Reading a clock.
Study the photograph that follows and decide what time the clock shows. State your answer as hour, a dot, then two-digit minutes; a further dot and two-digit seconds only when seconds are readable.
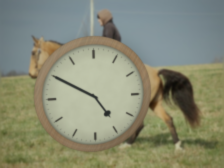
4.50
